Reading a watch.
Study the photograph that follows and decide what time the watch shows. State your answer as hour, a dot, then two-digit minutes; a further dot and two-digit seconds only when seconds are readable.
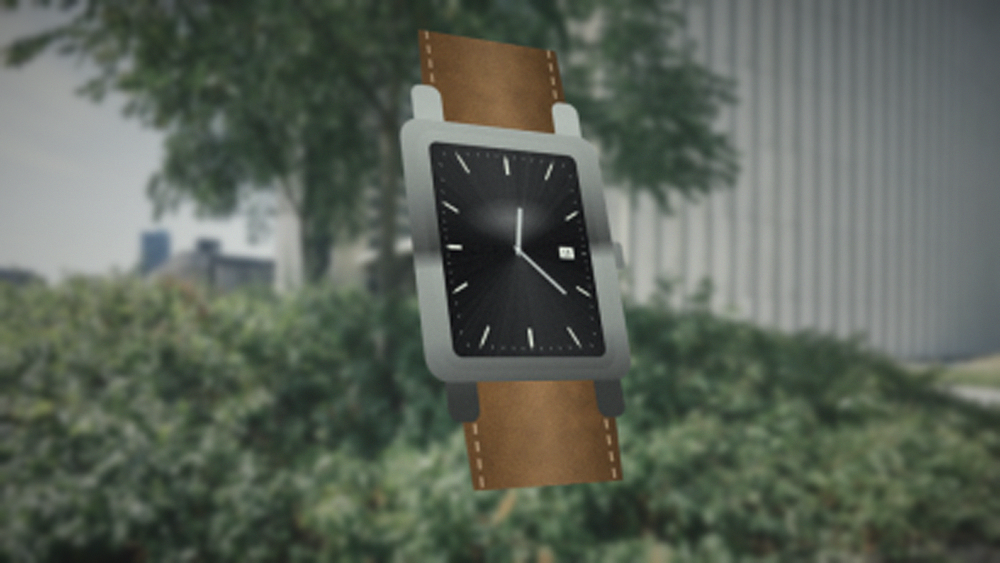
12.22
